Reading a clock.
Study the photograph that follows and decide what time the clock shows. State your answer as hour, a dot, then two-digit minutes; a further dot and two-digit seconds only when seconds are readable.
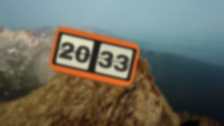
20.33
